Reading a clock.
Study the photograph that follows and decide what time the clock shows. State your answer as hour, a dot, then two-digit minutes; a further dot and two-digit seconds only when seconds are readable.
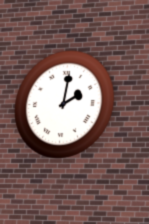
2.01
